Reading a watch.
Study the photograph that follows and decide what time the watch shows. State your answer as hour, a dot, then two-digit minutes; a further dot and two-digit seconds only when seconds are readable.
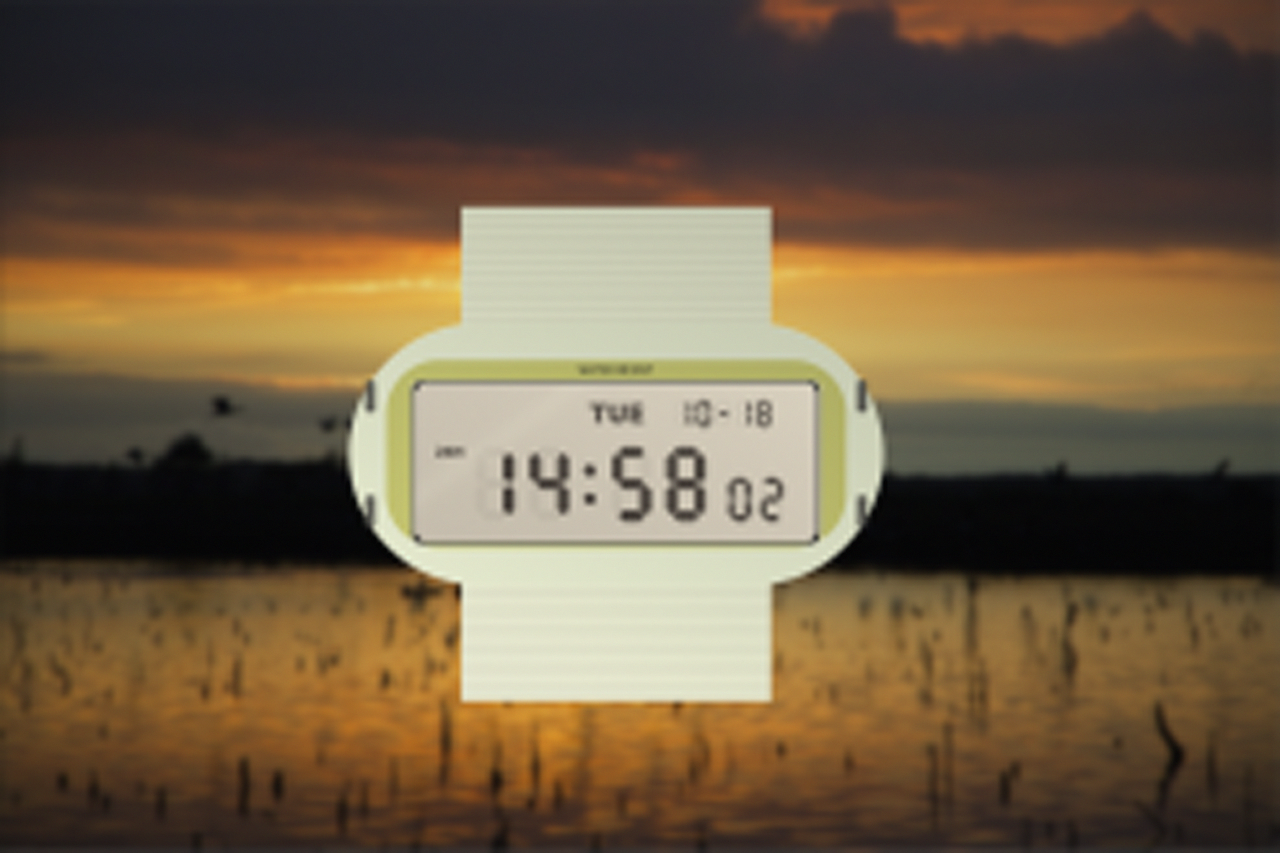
14.58.02
